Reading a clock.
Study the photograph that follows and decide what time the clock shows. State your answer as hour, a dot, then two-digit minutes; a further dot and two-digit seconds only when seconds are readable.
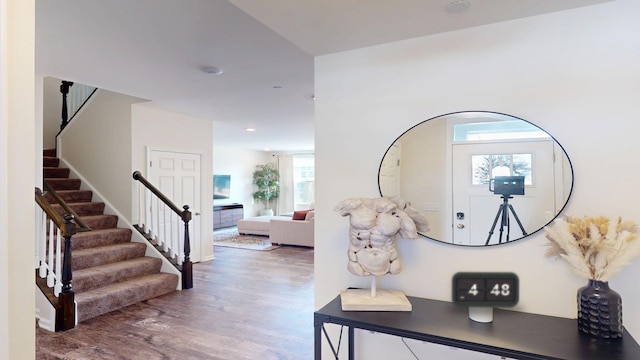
4.48
